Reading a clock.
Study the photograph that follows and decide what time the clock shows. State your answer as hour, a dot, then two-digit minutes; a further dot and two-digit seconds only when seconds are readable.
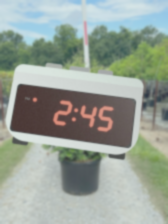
2.45
